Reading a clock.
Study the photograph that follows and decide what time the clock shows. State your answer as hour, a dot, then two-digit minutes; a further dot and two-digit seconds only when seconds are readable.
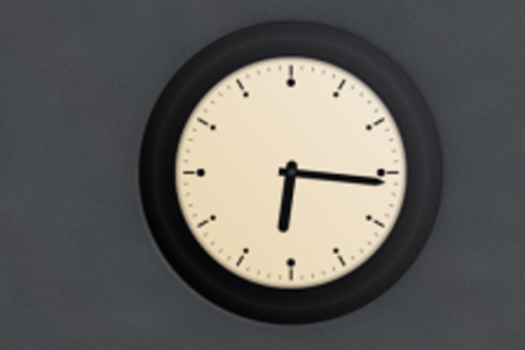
6.16
